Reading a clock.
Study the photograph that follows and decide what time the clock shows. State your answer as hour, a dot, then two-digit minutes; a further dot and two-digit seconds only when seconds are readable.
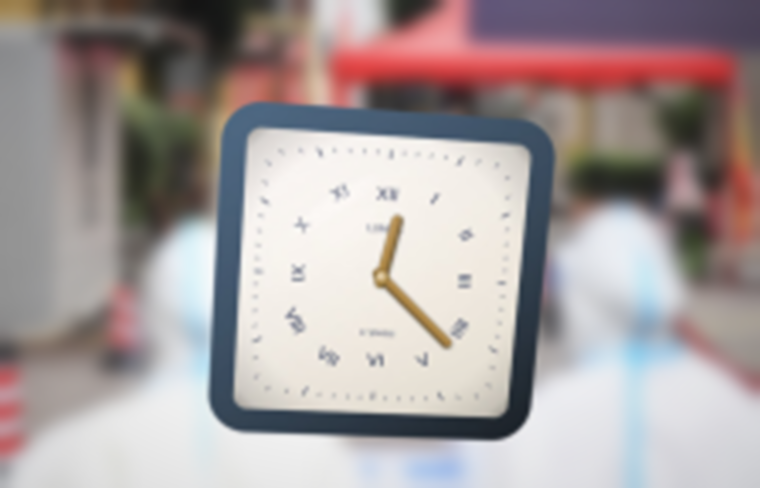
12.22
